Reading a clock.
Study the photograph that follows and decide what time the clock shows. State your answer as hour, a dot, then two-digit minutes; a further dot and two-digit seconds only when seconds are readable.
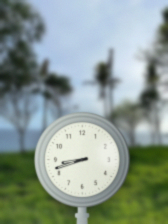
8.42
